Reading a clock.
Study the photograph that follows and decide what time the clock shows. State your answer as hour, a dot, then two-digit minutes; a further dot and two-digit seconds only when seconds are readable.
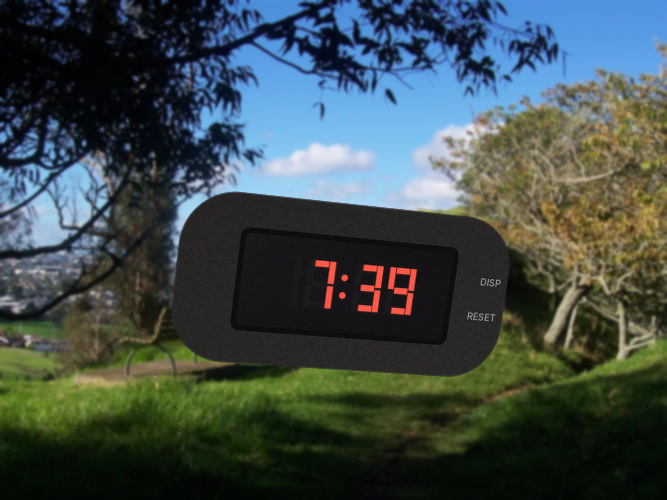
7.39
